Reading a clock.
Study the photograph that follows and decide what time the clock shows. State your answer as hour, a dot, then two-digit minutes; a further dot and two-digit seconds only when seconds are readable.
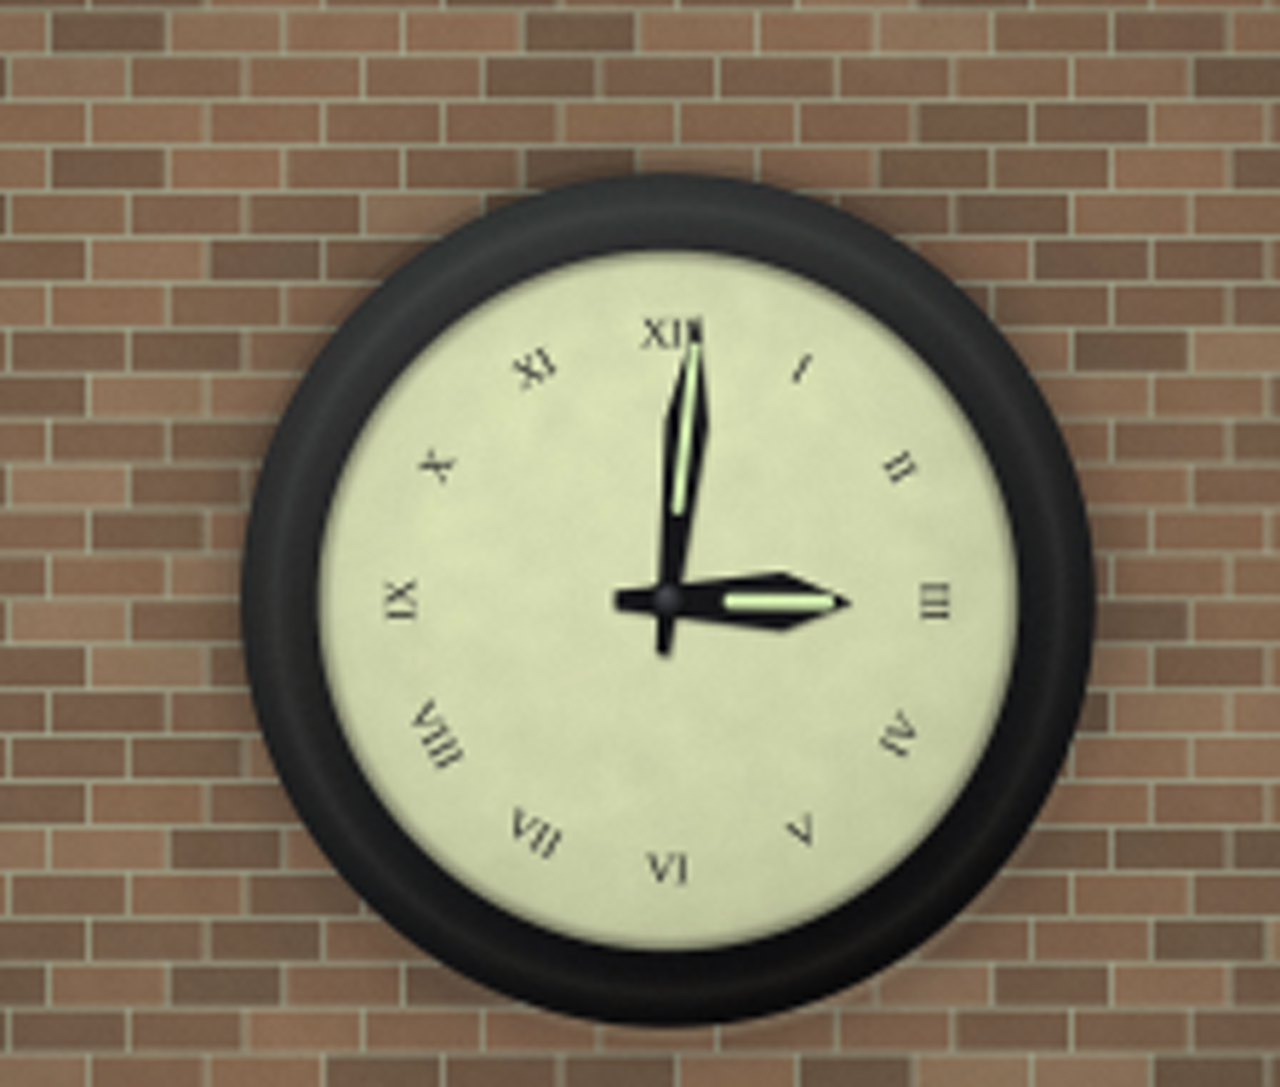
3.01
